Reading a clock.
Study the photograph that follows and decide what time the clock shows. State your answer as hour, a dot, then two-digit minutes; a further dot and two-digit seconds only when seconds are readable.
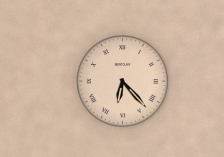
6.23
